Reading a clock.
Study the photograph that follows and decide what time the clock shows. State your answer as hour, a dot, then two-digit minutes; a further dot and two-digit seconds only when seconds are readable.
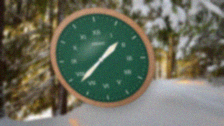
1.38
